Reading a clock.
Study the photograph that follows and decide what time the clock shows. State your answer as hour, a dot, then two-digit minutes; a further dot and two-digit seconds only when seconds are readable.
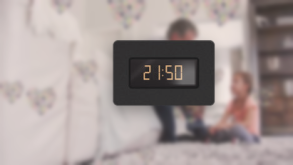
21.50
